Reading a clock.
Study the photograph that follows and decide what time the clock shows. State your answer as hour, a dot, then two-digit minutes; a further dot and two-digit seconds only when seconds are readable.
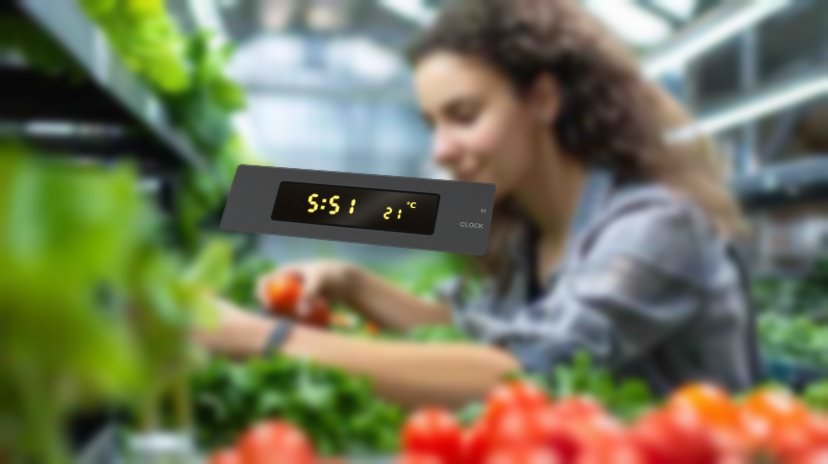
5.51
